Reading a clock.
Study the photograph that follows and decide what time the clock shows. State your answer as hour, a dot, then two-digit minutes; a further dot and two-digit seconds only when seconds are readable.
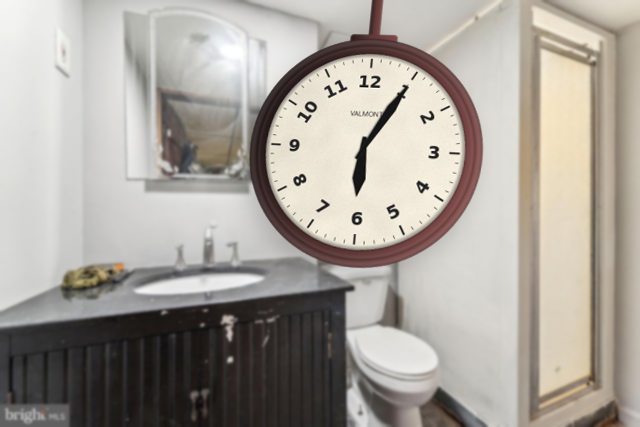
6.05
